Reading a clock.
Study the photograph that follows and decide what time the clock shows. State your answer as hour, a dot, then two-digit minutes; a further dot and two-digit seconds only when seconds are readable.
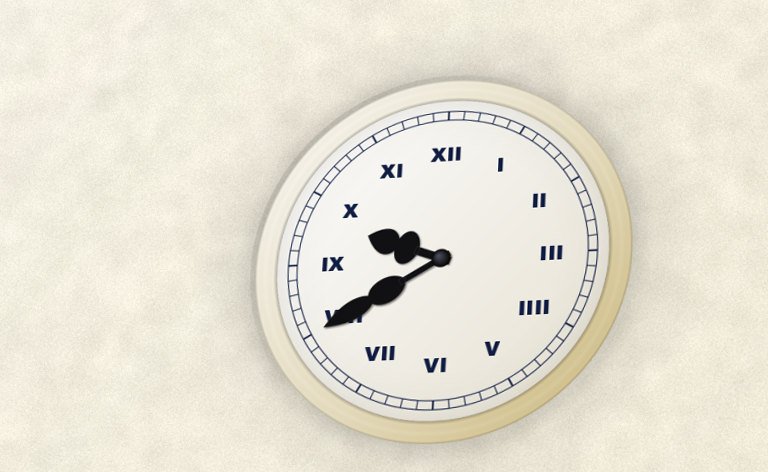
9.40
